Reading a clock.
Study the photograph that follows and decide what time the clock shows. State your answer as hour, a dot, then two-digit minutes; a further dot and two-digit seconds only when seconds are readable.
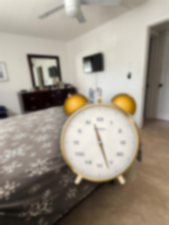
11.27
